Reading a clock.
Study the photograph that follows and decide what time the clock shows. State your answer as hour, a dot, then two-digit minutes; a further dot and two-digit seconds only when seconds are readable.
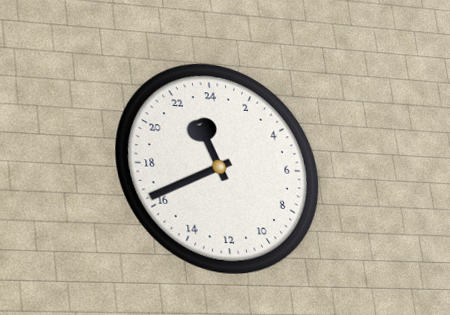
22.41
